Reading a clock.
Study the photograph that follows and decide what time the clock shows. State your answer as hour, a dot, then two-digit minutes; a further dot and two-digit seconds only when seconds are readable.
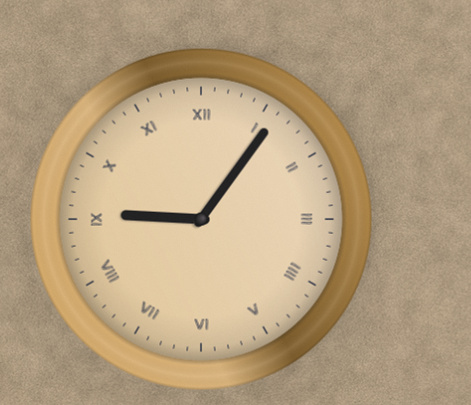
9.06
